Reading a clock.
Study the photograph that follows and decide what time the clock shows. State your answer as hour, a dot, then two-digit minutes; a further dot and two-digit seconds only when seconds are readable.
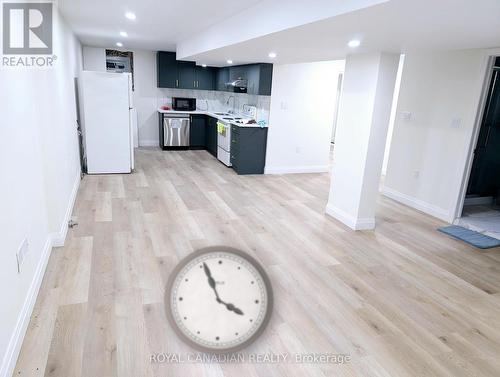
3.56
